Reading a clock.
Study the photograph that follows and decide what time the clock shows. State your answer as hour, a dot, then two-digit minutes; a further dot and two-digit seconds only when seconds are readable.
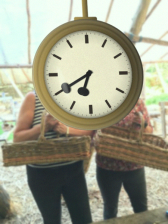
6.40
